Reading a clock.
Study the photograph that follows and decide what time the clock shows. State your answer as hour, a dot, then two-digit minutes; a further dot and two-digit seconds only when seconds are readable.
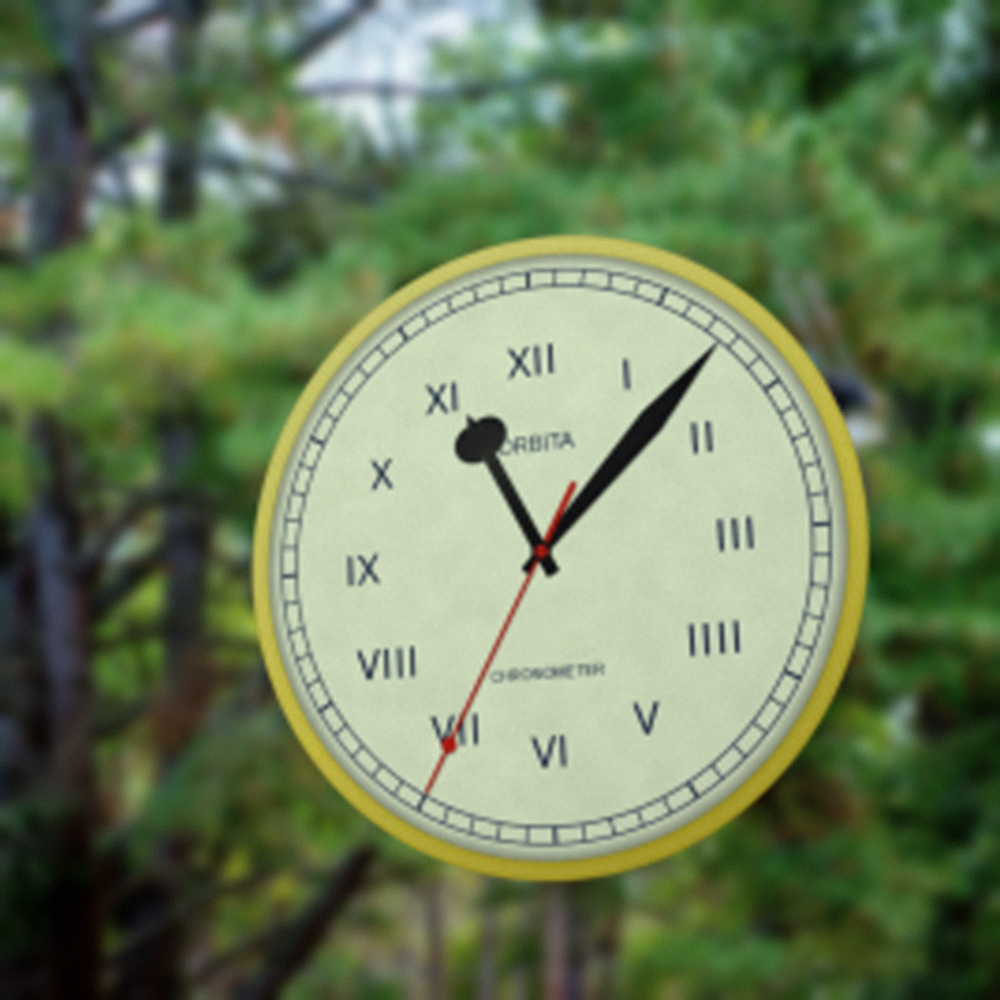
11.07.35
